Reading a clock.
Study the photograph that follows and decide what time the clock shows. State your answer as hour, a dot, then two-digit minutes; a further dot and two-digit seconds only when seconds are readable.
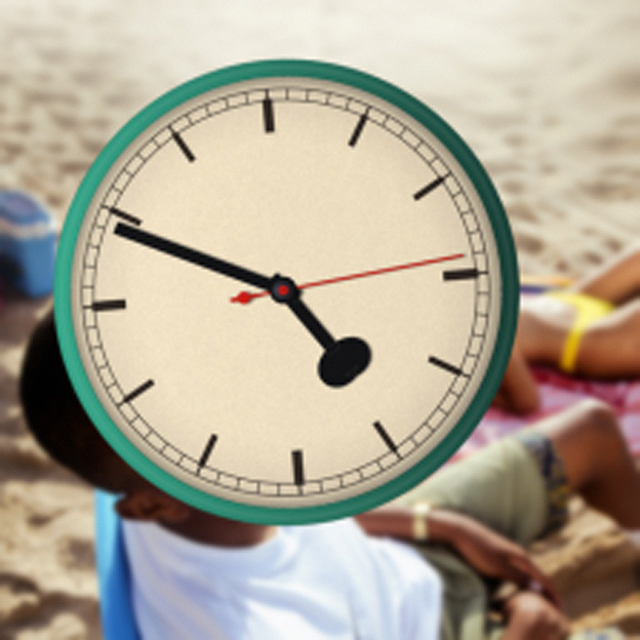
4.49.14
